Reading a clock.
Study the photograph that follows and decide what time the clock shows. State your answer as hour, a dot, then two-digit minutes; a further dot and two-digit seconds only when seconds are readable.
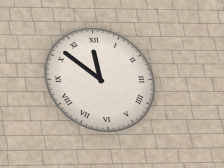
11.52
